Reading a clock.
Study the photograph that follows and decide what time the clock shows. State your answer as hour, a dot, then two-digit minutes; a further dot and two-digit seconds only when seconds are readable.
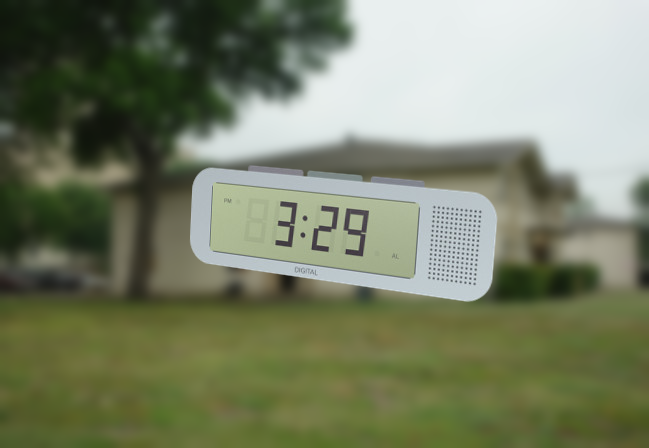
3.29
